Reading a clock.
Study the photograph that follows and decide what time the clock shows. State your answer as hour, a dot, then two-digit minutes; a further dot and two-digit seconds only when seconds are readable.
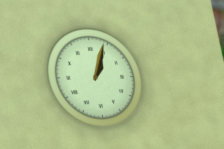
1.04
